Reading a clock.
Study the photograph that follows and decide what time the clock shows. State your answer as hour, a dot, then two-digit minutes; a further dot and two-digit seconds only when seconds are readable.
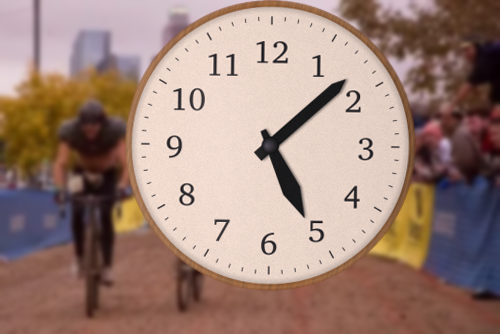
5.08
